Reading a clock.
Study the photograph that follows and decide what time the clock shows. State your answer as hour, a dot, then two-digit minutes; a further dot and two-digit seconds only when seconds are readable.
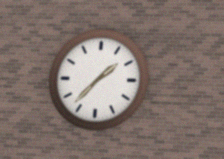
1.37
